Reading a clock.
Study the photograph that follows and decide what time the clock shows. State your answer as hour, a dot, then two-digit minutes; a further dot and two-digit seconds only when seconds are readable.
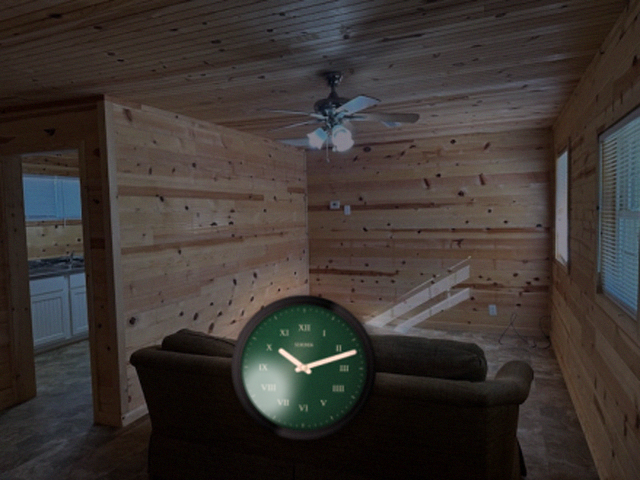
10.12
